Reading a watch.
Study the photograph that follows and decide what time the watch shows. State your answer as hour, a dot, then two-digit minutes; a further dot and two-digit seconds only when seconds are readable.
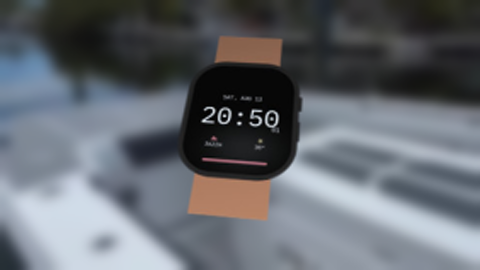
20.50
